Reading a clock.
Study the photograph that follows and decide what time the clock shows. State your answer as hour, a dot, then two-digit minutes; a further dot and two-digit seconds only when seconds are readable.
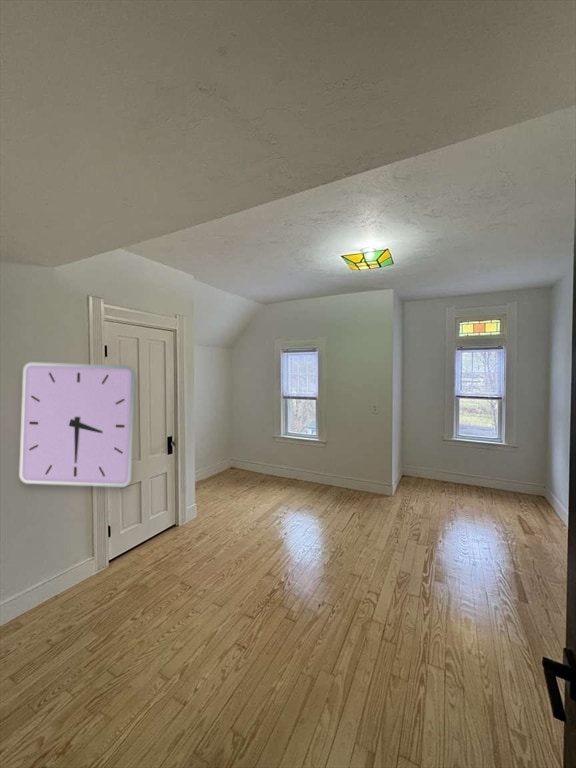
3.30
